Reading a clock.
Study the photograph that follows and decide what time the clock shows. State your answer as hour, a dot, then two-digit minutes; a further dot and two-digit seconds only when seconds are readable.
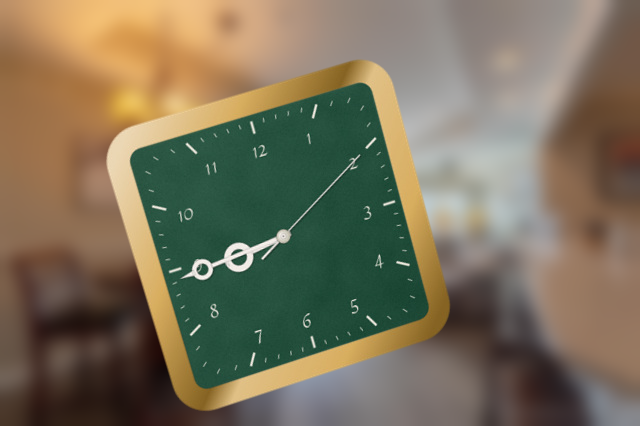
8.44.10
